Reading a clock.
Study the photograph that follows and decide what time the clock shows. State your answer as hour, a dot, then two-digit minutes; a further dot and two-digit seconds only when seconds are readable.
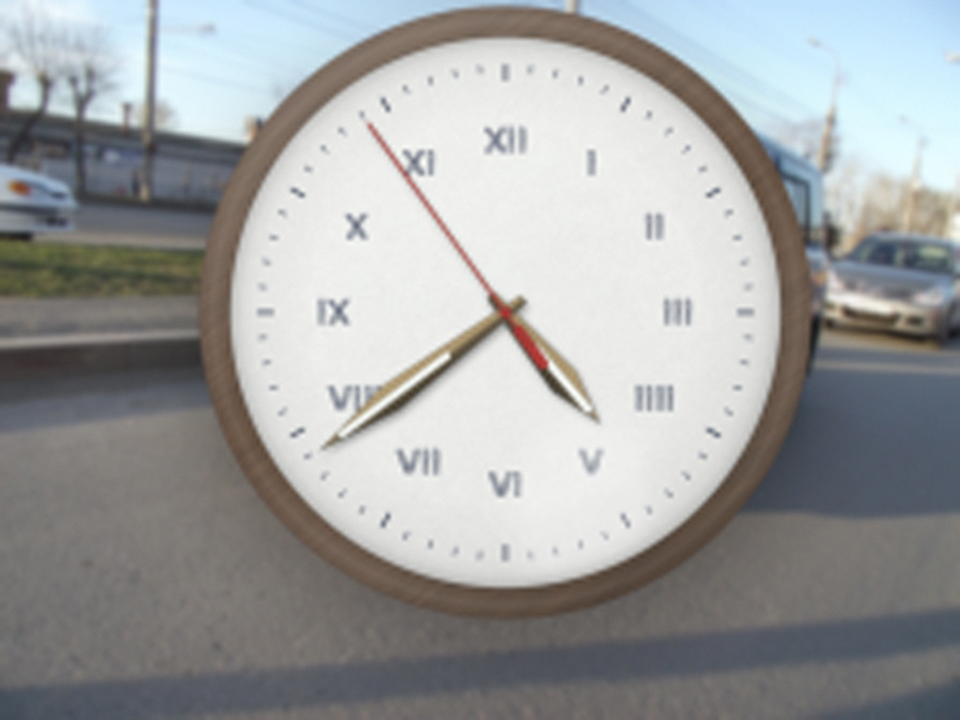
4.38.54
